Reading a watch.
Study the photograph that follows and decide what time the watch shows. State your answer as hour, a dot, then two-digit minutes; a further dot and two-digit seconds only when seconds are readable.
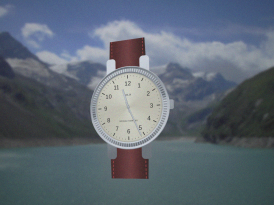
11.26
